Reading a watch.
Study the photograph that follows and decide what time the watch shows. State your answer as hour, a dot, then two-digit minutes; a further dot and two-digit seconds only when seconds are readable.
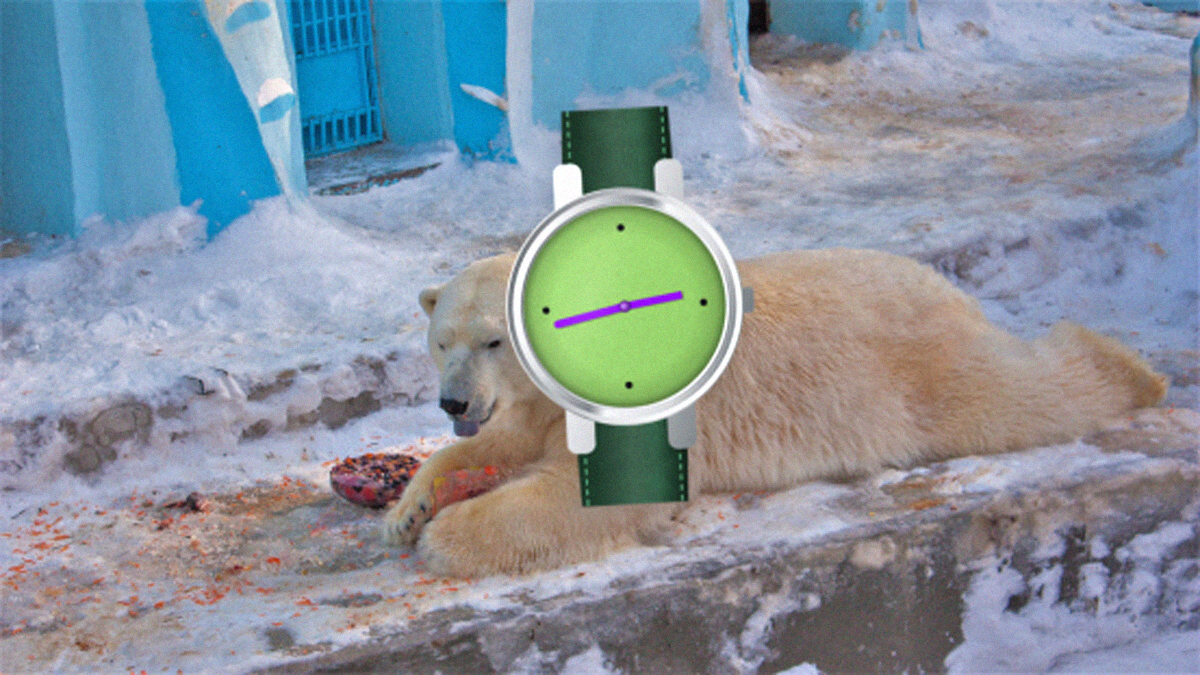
2.43
